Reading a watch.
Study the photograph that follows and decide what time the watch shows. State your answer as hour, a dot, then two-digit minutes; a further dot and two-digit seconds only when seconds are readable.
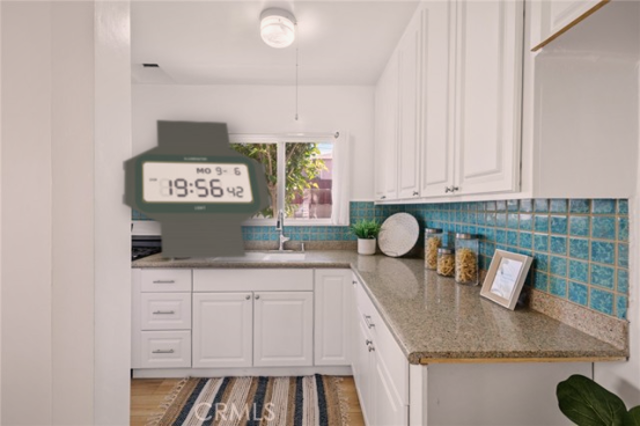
19.56.42
